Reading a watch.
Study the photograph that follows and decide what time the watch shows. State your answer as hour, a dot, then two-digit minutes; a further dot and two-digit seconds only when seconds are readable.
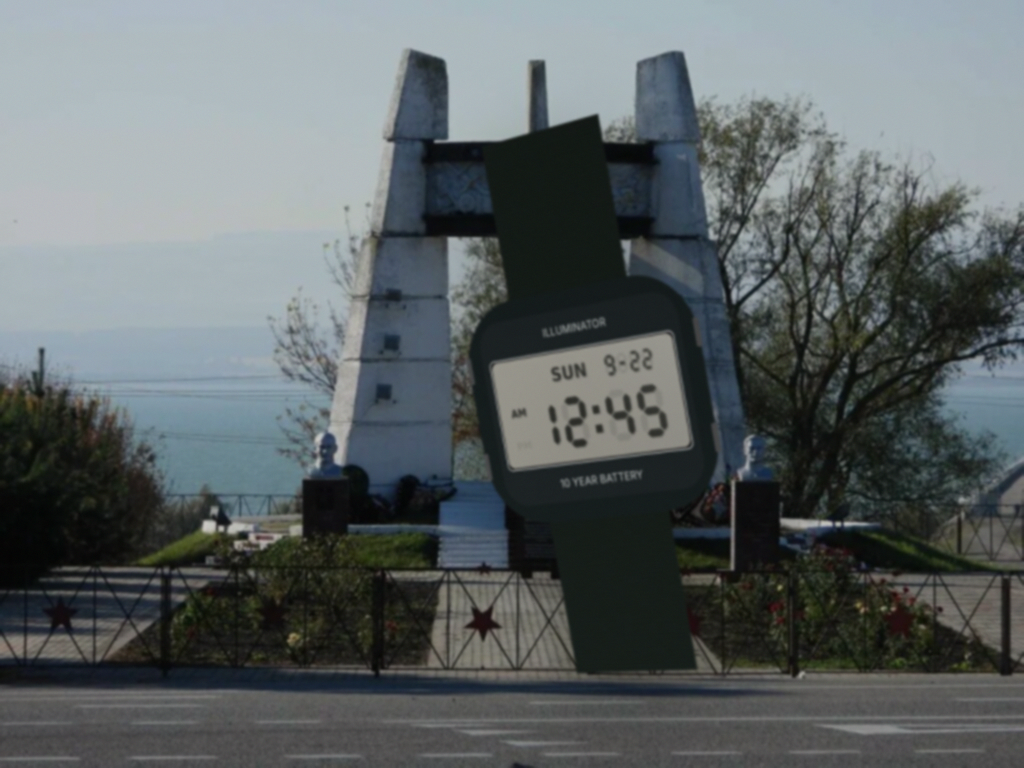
12.45
